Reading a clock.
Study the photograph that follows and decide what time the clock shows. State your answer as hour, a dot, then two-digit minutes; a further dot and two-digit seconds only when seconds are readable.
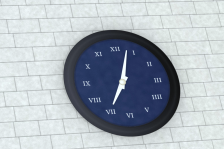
7.03
